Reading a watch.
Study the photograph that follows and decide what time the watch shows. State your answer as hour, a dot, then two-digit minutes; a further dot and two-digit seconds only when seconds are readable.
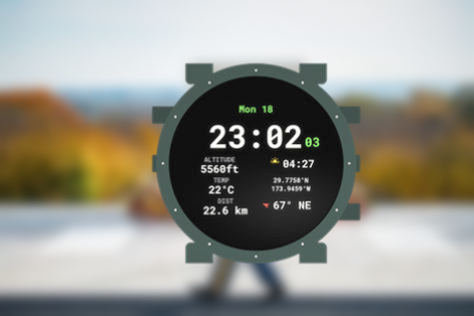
23.02.03
